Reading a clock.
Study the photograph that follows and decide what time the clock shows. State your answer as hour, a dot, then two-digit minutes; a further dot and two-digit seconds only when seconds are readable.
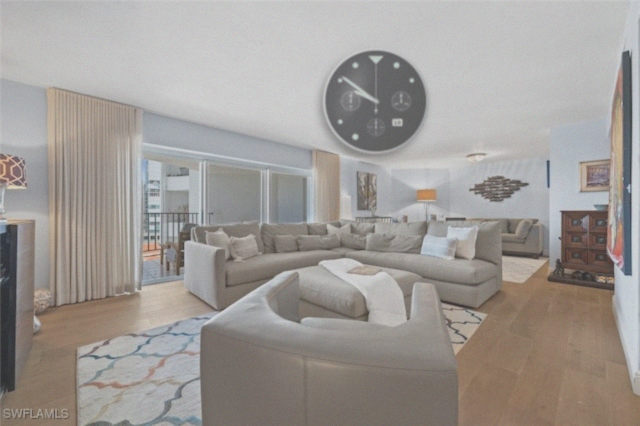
9.51
